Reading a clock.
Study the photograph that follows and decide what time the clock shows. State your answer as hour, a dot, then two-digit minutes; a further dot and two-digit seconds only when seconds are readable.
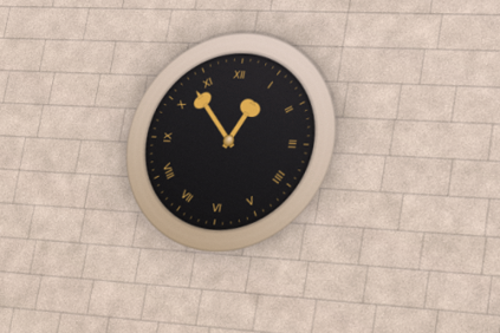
12.53
